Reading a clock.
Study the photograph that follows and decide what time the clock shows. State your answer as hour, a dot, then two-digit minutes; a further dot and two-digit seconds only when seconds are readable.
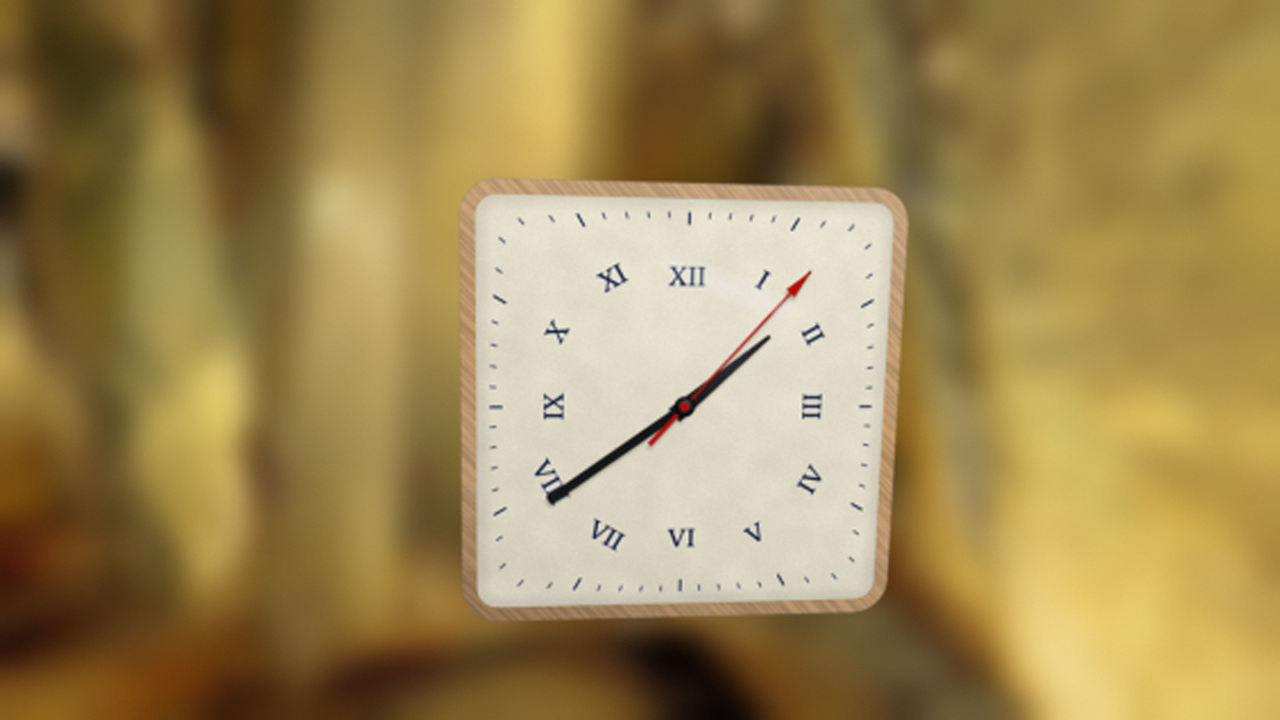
1.39.07
